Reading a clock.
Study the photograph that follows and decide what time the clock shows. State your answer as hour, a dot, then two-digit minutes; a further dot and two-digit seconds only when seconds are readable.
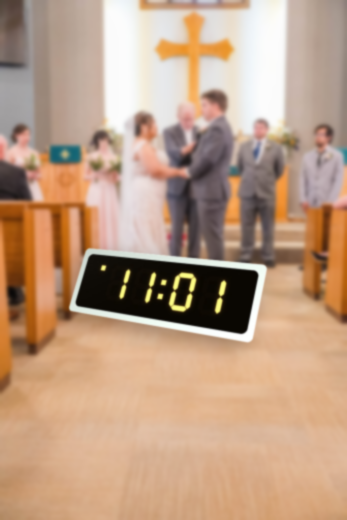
11.01
